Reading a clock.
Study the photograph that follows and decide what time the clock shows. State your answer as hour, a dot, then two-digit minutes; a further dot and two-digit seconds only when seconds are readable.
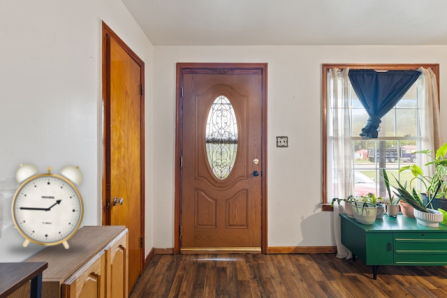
1.45
